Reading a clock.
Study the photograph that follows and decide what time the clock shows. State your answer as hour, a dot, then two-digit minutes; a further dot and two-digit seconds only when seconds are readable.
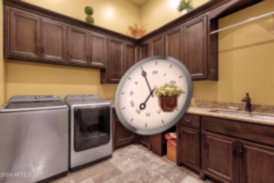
6.55
